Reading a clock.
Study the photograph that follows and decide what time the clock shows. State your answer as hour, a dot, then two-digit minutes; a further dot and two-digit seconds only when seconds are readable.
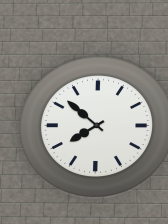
7.52
